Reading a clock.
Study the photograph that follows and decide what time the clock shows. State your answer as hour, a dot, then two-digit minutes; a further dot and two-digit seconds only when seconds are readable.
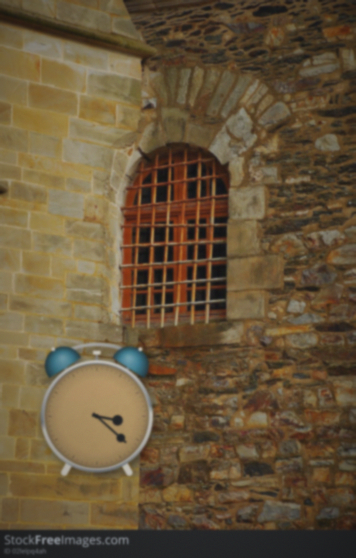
3.22
